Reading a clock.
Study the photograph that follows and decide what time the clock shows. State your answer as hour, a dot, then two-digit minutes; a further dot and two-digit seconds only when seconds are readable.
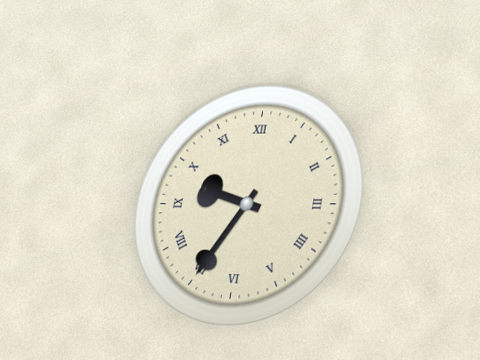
9.35
